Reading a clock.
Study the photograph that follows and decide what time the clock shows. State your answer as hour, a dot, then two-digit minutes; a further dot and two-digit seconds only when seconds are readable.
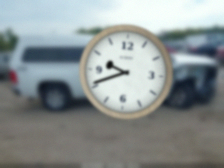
9.41
